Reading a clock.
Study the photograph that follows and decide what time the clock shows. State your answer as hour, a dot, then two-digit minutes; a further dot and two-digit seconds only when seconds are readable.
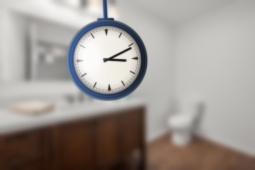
3.11
